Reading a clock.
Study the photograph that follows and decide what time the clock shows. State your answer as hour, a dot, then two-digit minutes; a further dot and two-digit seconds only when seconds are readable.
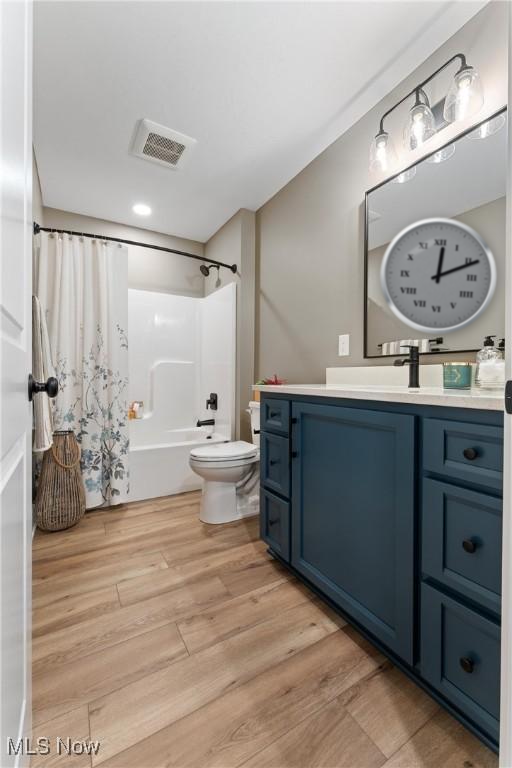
12.11
